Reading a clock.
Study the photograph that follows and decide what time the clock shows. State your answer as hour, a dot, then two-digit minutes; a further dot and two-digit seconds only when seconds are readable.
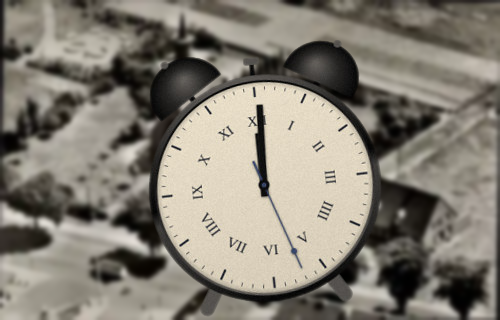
12.00.27
